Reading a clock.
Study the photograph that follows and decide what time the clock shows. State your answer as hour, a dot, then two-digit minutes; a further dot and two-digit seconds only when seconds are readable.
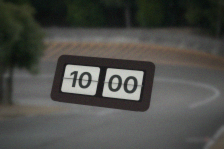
10.00
